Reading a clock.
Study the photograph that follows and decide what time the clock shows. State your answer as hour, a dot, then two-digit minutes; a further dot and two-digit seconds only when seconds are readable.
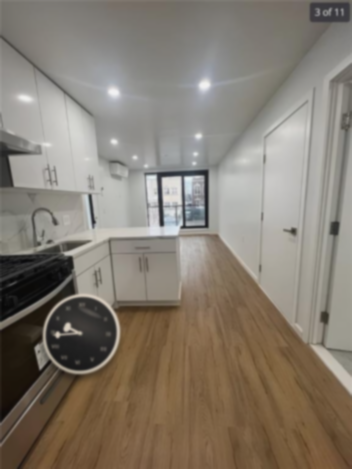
9.44
